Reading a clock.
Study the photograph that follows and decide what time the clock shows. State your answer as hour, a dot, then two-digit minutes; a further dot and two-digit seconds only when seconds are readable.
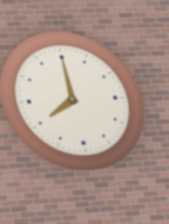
8.00
